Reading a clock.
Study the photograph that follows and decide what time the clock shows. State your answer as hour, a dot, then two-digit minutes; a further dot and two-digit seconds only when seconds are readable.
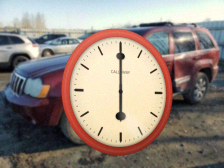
6.00
